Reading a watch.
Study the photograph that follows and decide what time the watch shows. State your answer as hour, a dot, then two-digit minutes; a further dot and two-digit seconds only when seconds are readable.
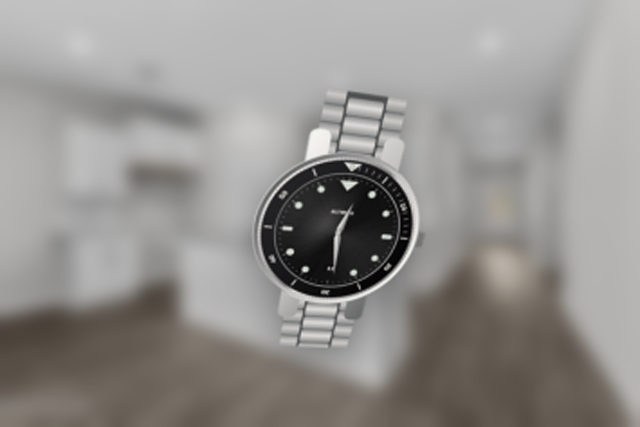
12.29
